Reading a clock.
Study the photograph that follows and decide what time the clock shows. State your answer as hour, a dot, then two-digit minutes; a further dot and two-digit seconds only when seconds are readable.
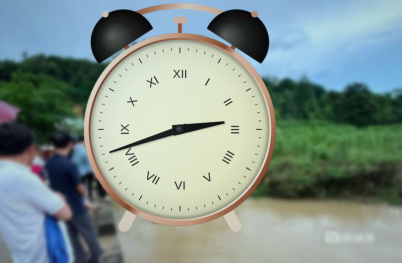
2.42
